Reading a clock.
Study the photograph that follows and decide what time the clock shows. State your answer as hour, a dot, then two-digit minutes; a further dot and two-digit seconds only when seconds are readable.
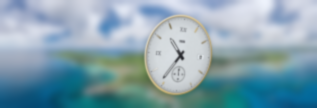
10.36
